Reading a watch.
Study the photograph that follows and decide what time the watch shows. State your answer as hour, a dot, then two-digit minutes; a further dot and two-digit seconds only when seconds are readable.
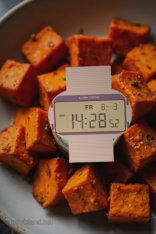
14.28.52
